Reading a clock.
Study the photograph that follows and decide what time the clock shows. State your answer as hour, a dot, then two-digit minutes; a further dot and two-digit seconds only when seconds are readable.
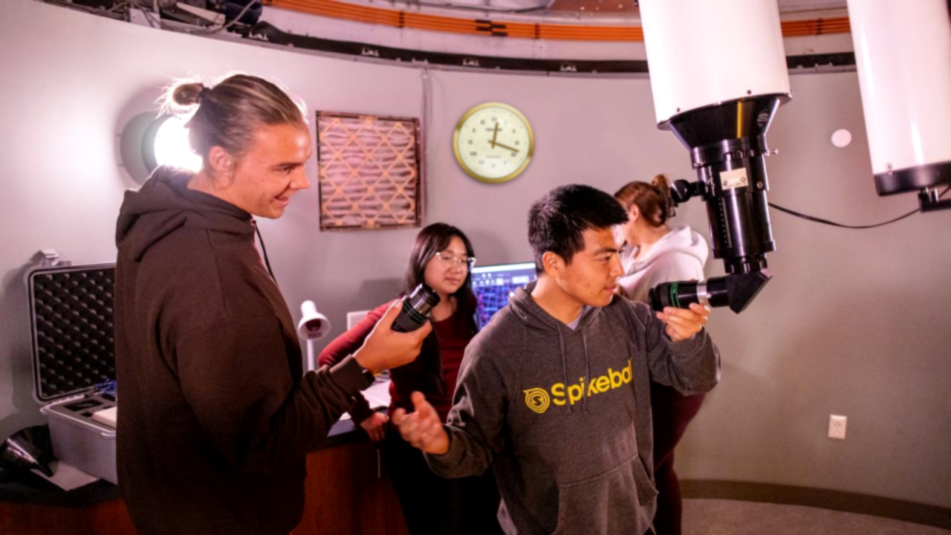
12.18
